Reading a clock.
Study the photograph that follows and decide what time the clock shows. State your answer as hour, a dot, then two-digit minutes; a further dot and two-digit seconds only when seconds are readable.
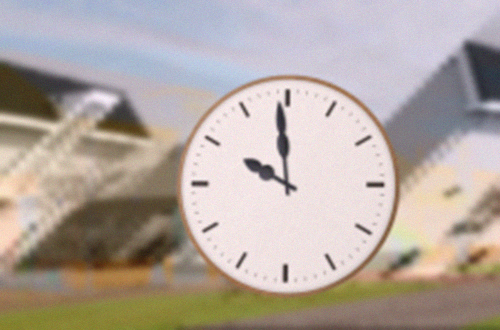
9.59
